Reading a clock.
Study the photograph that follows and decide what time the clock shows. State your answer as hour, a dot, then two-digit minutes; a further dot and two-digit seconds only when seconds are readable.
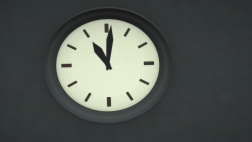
11.01
